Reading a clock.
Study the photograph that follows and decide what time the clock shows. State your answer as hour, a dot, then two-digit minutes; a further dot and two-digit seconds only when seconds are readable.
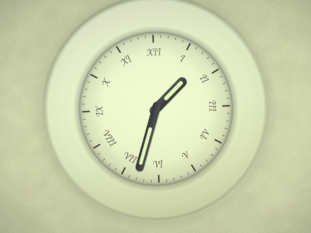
1.33
